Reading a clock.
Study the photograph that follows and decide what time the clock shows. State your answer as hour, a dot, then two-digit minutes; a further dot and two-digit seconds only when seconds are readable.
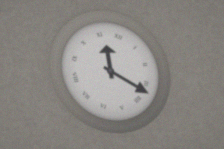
11.17
